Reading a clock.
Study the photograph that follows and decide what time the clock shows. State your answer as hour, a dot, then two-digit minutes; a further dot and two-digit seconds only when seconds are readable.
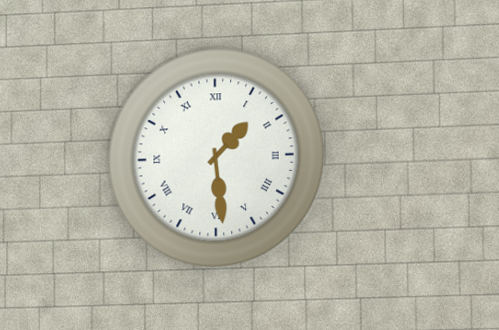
1.29
